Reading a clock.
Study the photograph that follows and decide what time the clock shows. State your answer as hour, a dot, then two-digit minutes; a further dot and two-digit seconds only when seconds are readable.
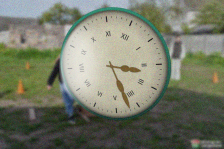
2.22
